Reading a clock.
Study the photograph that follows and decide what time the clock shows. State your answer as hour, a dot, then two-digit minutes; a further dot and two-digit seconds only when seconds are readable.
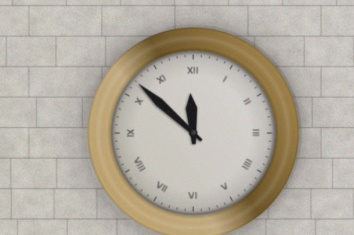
11.52
